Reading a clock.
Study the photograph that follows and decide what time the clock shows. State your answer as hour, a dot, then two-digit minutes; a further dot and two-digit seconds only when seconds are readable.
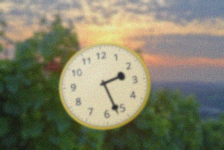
2.27
